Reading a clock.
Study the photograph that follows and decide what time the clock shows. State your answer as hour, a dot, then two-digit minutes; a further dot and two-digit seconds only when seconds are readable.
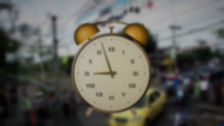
8.57
